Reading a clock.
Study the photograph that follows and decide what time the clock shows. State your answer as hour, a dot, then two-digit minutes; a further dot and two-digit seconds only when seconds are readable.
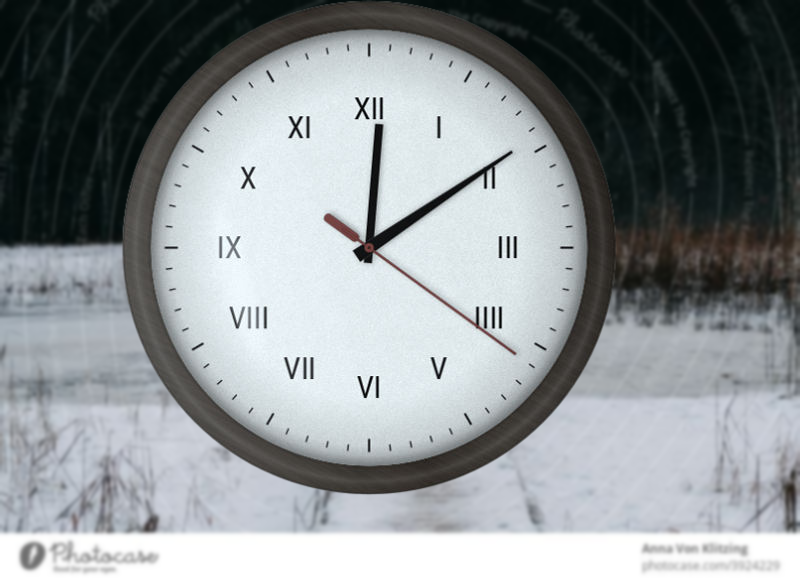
12.09.21
